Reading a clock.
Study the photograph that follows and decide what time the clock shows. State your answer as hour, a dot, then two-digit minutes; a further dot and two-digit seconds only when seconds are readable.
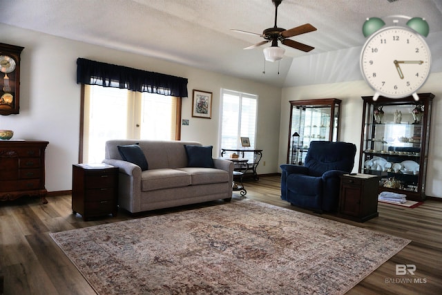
5.15
